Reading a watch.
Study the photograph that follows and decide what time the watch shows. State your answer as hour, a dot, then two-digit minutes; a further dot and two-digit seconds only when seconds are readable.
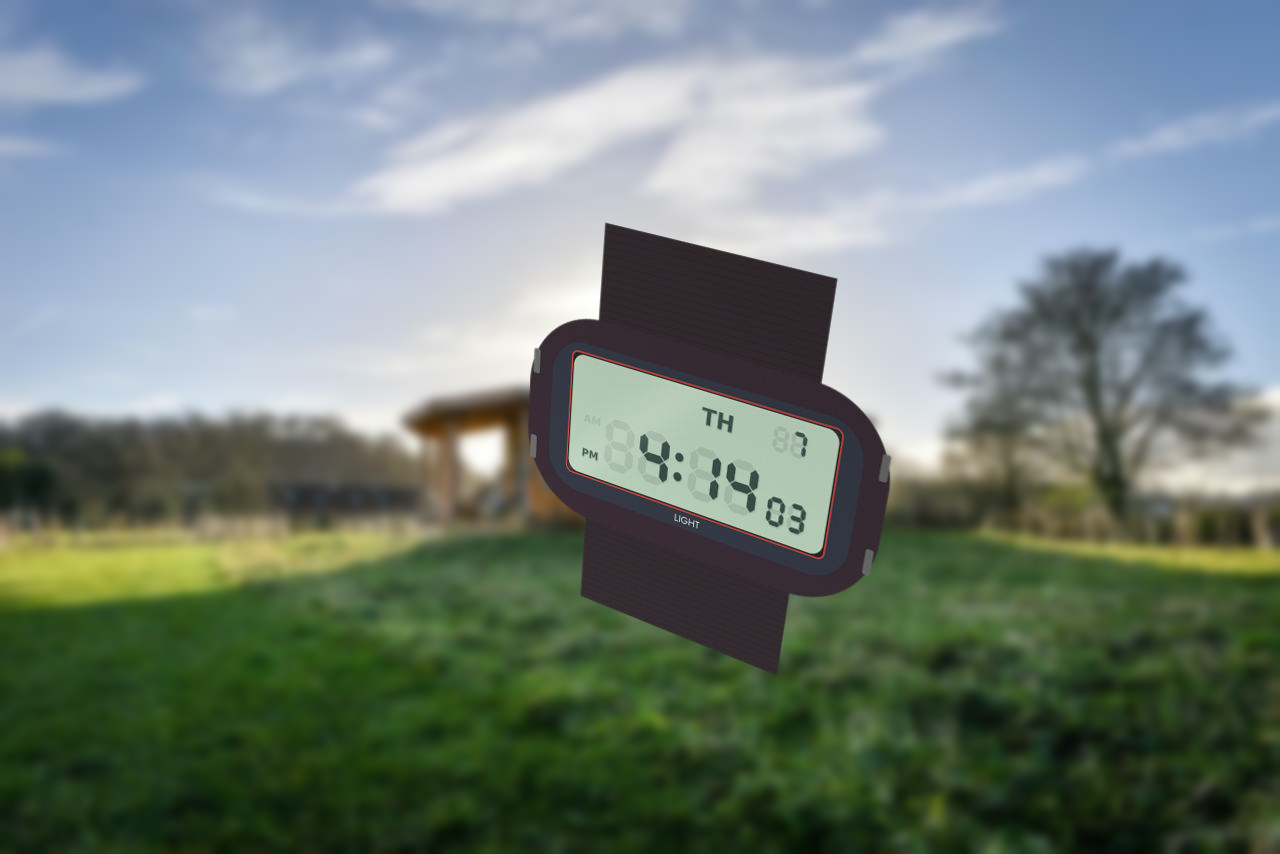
4.14.03
